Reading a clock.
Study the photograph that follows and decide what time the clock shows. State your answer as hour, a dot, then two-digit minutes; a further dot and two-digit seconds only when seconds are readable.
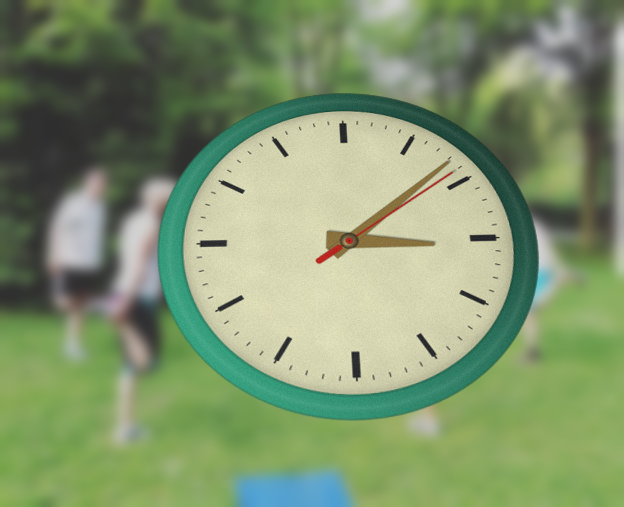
3.08.09
